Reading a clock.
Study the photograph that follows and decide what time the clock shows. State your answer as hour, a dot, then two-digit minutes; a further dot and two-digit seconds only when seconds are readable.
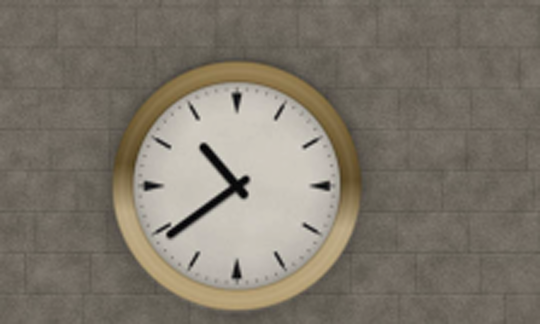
10.39
